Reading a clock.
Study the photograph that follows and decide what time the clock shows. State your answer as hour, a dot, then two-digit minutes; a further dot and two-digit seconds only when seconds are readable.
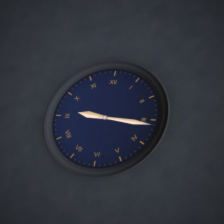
9.16
